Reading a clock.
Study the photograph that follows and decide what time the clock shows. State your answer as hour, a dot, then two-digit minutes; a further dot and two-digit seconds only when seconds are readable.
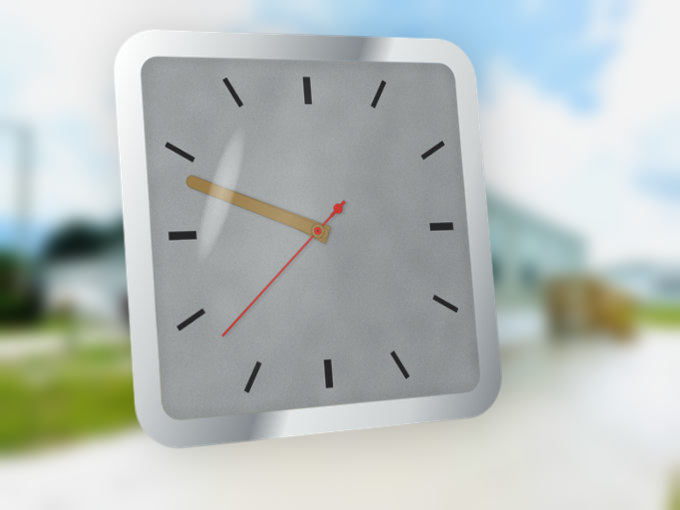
9.48.38
